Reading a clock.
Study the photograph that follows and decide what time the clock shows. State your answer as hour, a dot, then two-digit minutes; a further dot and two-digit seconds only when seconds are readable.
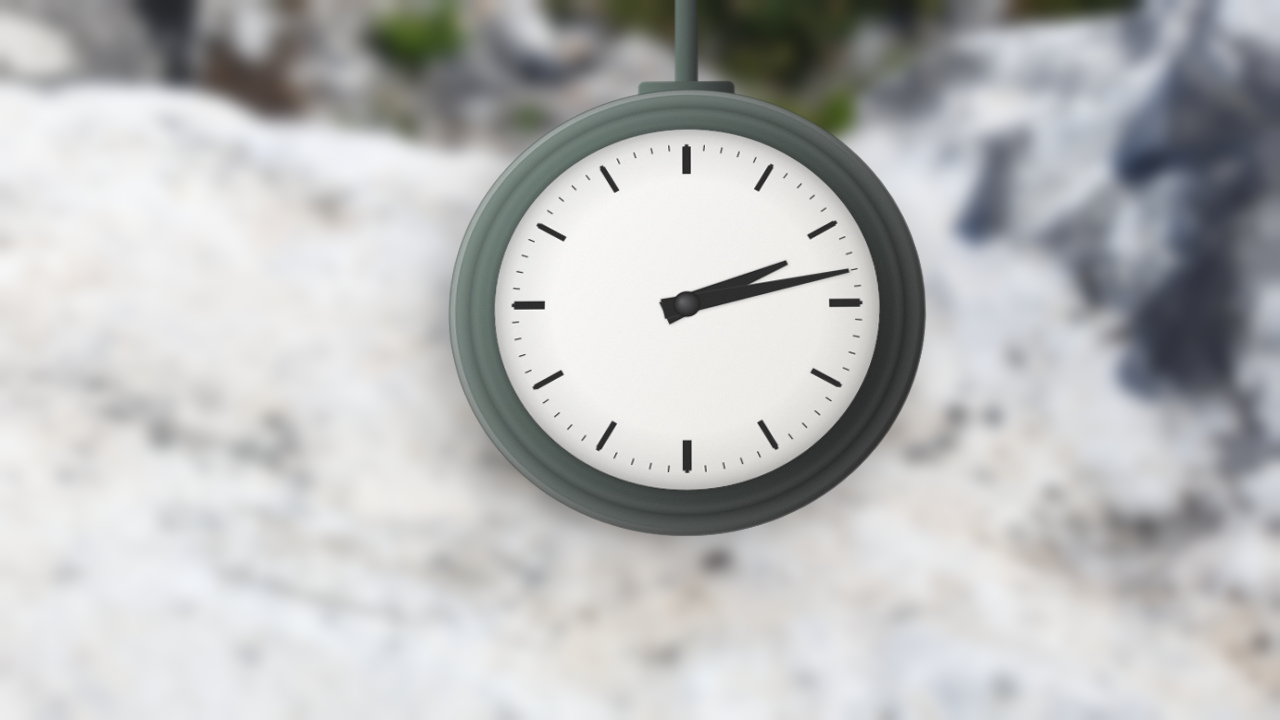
2.13
